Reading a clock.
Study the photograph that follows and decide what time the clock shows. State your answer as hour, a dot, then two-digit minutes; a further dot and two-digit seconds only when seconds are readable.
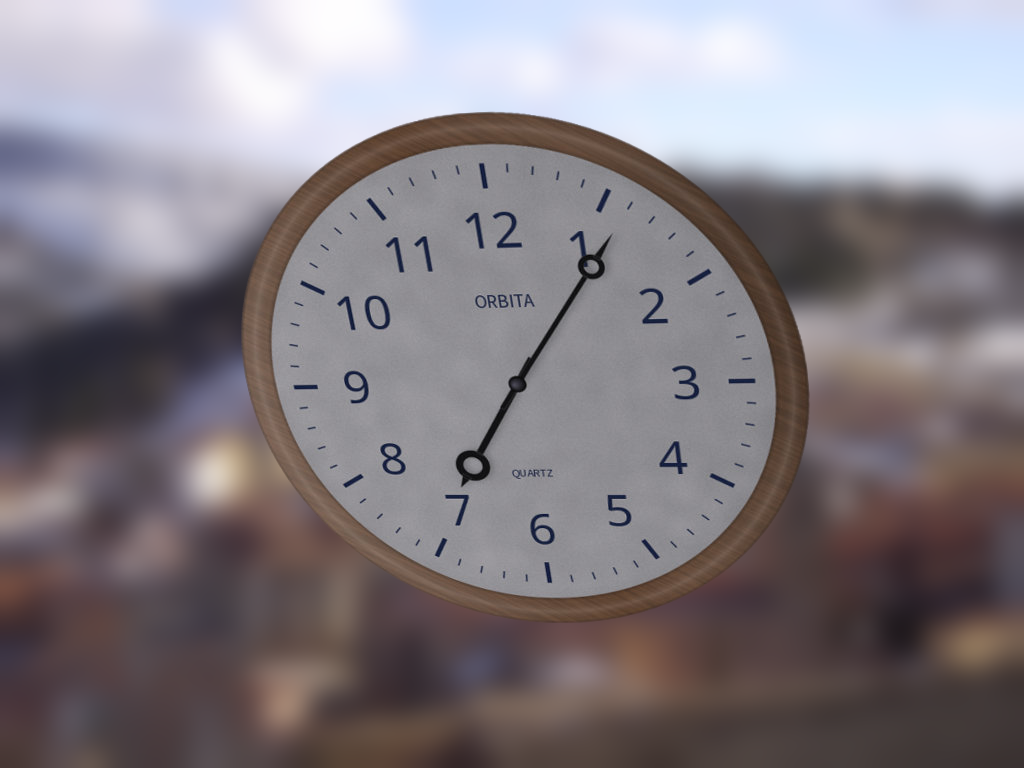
7.06
